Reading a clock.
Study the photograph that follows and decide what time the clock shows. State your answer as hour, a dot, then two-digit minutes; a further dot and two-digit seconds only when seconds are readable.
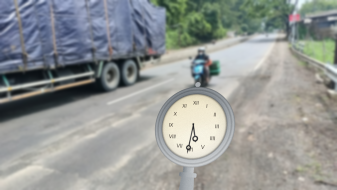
5.31
